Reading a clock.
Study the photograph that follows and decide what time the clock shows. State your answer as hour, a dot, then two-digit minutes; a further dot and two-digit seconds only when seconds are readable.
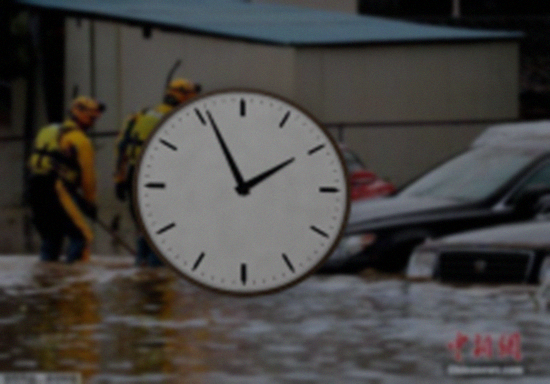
1.56
